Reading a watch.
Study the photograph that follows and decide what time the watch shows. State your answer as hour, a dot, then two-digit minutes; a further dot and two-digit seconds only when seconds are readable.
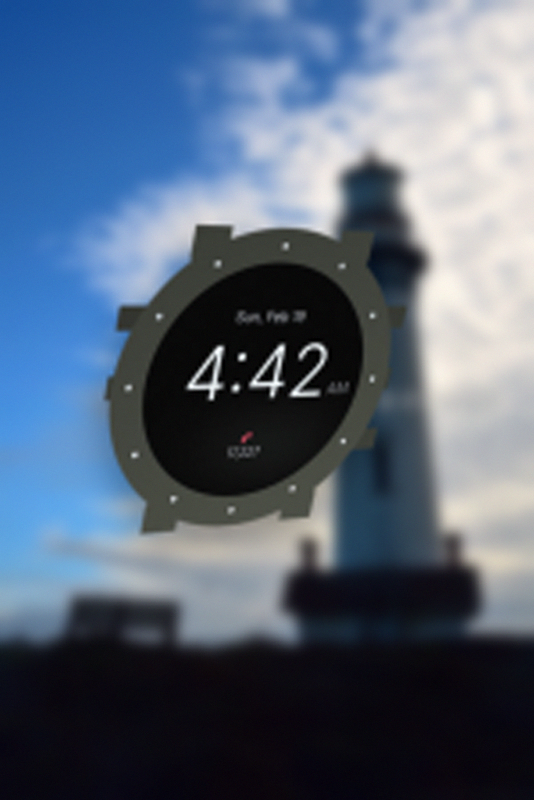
4.42
